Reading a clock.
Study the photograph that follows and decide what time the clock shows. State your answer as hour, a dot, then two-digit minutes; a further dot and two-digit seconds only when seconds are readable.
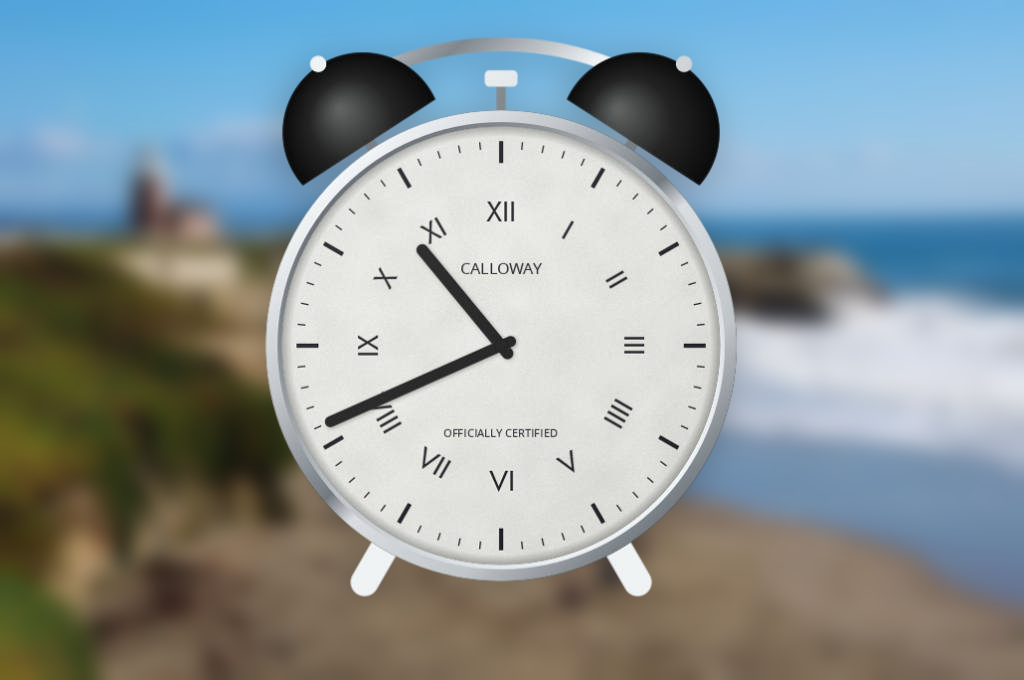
10.41
